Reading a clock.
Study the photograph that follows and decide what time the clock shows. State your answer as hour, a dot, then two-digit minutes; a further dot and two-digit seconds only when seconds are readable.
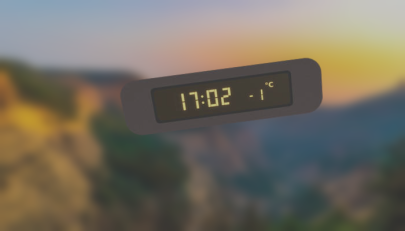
17.02
